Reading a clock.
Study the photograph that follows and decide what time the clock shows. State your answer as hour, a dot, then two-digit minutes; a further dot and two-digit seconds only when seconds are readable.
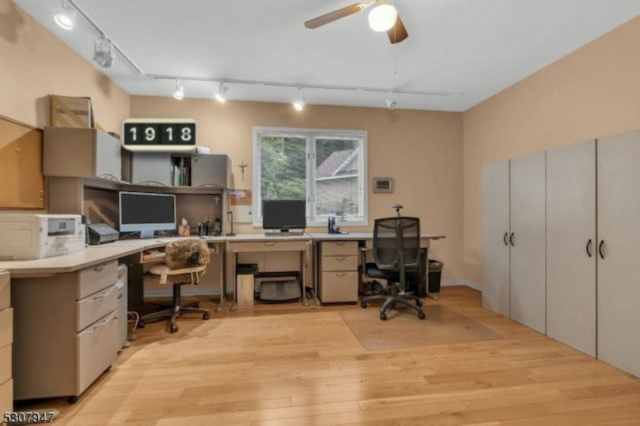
19.18
